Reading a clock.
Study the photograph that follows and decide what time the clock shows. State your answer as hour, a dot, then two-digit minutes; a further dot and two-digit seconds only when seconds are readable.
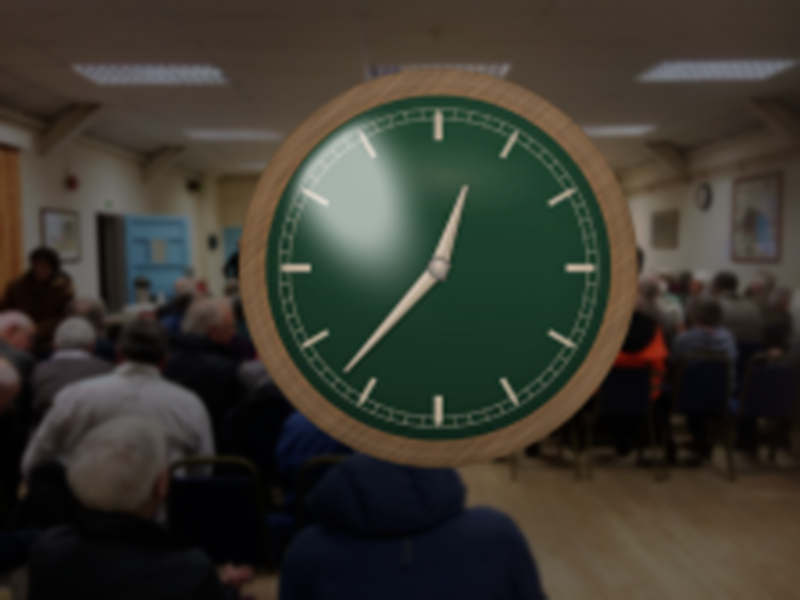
12.37
